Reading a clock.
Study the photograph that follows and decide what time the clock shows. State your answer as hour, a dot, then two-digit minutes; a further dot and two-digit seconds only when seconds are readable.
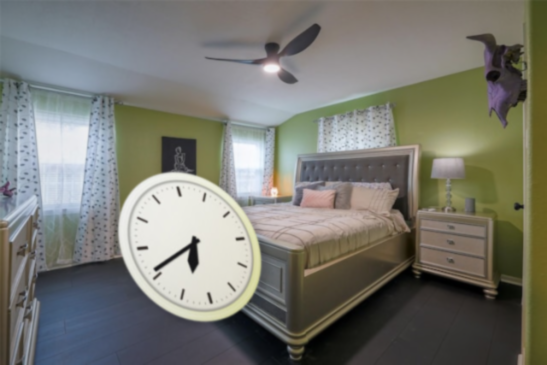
6.41
